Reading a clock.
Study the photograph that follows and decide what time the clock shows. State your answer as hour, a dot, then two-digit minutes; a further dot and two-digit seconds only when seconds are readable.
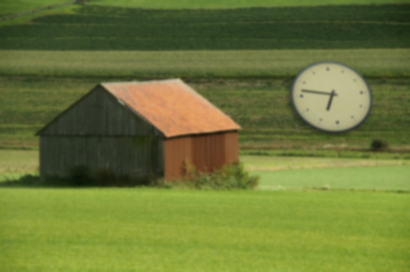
6.47
